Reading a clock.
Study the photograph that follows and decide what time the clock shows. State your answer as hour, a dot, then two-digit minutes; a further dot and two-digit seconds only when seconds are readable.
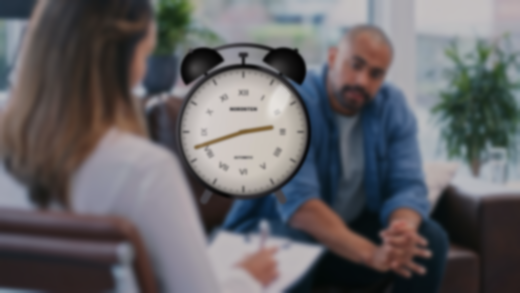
2.42
